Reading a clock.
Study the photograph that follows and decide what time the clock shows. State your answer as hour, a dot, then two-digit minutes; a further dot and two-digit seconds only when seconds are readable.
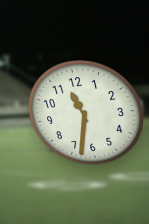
11.33
